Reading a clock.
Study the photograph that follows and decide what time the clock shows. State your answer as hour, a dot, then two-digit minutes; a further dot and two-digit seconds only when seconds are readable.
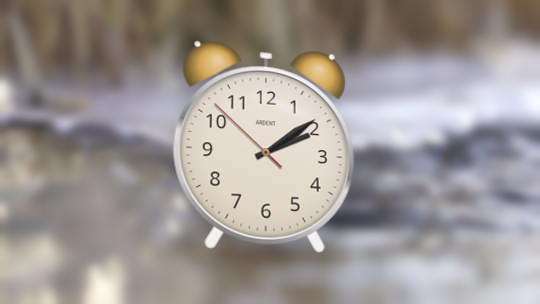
2.08.52
